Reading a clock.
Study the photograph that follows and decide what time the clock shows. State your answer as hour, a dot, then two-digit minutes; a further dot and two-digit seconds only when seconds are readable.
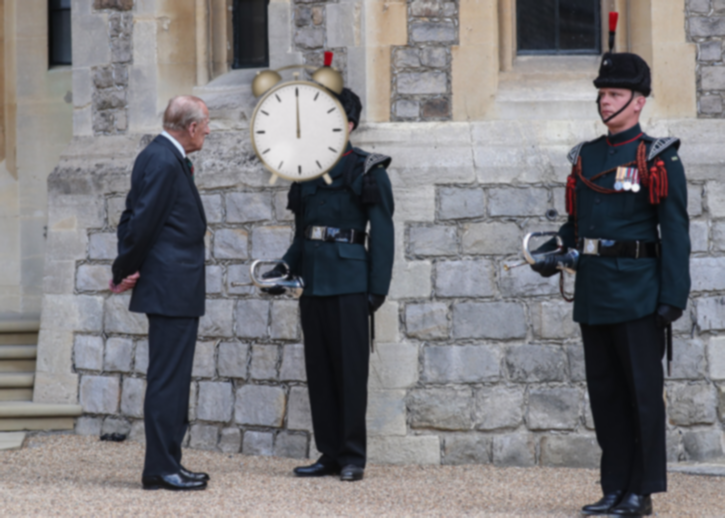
12.00
